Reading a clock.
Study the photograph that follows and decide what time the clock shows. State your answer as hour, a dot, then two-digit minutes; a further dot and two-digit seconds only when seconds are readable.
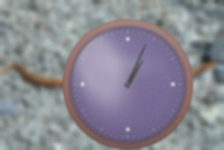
1.04
